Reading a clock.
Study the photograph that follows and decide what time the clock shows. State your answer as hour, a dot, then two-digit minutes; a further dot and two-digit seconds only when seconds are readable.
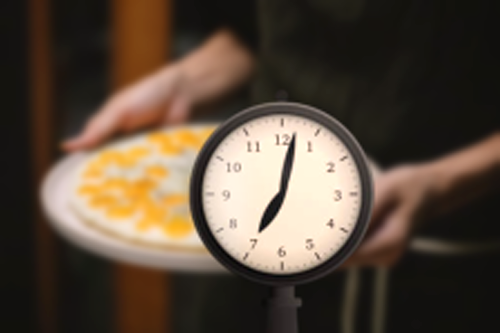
7.02
